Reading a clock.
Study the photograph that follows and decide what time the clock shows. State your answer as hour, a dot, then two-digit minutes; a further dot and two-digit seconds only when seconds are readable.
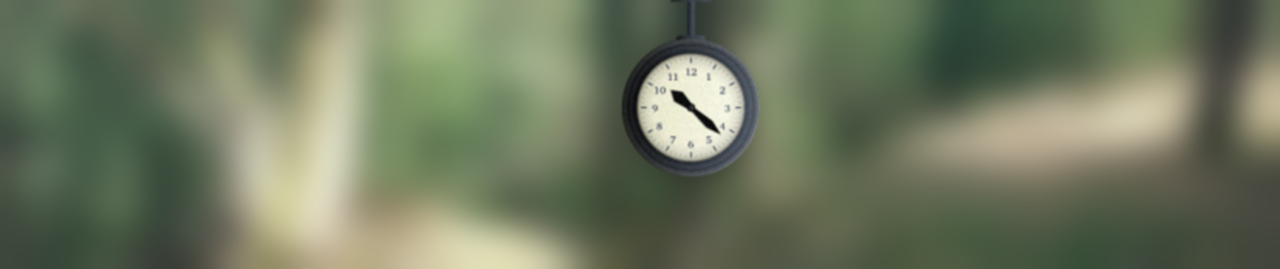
10.22
